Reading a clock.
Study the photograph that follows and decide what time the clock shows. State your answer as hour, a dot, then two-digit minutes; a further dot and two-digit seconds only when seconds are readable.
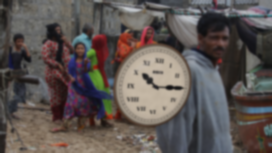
10.15
